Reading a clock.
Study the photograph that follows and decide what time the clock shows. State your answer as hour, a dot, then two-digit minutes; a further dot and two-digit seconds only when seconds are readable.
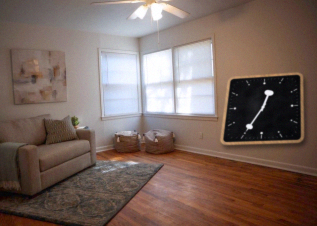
12.35
